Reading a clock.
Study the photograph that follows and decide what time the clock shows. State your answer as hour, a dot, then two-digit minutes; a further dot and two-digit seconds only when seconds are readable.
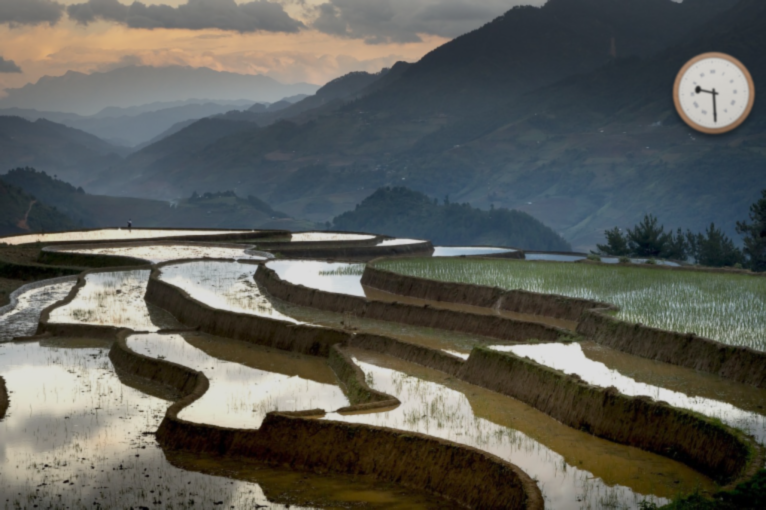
9.30
